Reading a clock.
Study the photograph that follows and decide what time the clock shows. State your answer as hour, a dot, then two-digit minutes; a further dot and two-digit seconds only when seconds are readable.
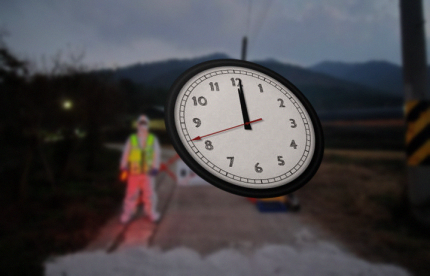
12.00.42
